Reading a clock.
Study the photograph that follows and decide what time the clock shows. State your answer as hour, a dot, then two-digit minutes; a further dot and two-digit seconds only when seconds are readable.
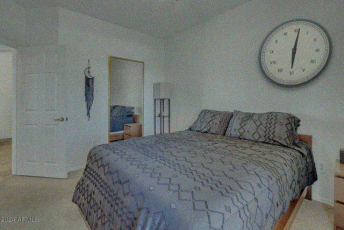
6.01
